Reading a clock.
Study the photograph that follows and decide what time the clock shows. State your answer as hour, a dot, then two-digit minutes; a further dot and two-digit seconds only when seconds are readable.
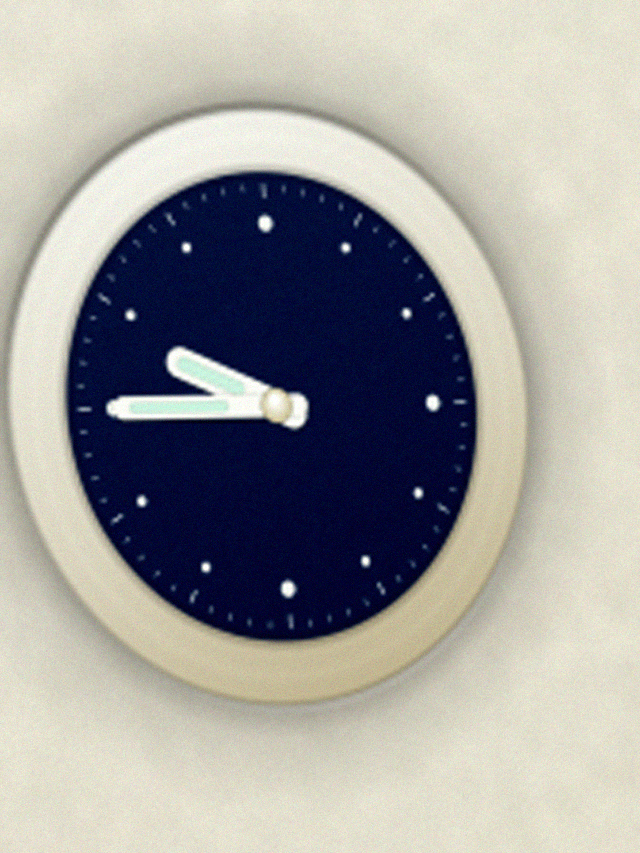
9.45
